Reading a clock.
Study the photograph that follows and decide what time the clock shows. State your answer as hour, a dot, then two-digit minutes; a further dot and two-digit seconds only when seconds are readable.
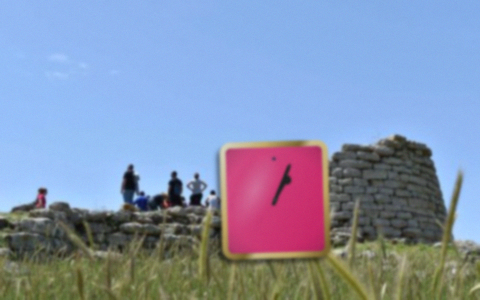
1.04
